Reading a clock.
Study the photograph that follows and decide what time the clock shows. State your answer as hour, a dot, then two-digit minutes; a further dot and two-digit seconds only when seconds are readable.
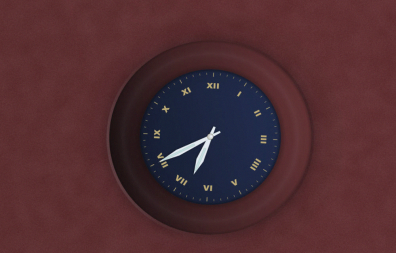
6.40
